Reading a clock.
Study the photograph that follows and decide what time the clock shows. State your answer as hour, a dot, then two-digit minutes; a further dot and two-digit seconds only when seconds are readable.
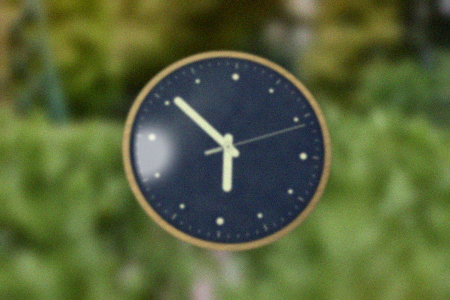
5.51.11
